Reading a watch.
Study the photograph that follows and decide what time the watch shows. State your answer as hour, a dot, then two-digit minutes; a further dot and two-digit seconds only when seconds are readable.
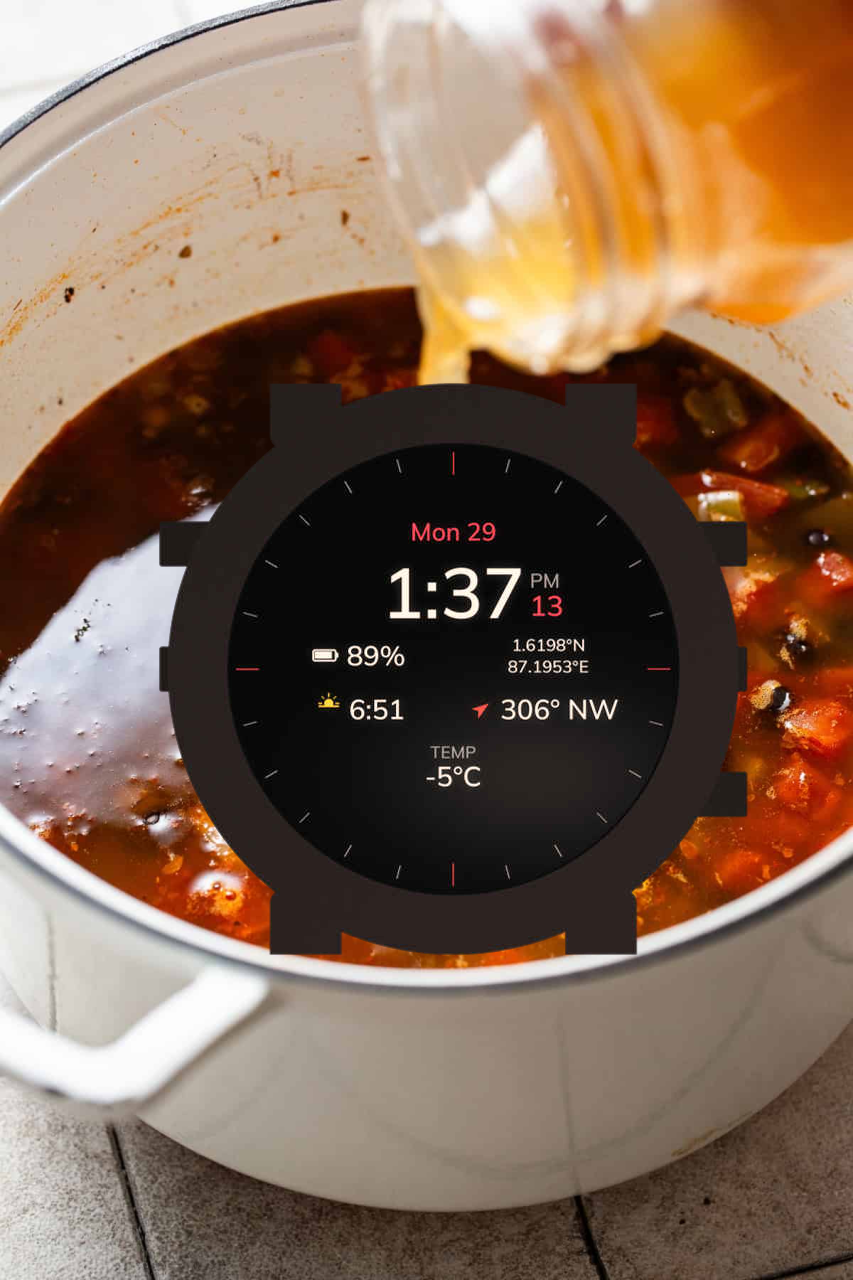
1.37.13
